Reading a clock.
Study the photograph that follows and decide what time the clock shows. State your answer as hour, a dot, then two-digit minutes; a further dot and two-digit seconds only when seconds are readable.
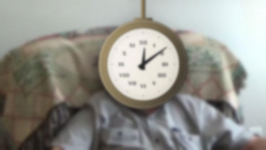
12.09
